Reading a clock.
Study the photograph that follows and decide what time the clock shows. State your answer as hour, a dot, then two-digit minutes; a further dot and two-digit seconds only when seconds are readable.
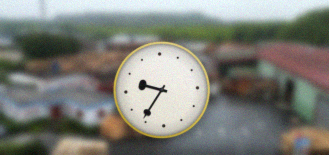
9.36
